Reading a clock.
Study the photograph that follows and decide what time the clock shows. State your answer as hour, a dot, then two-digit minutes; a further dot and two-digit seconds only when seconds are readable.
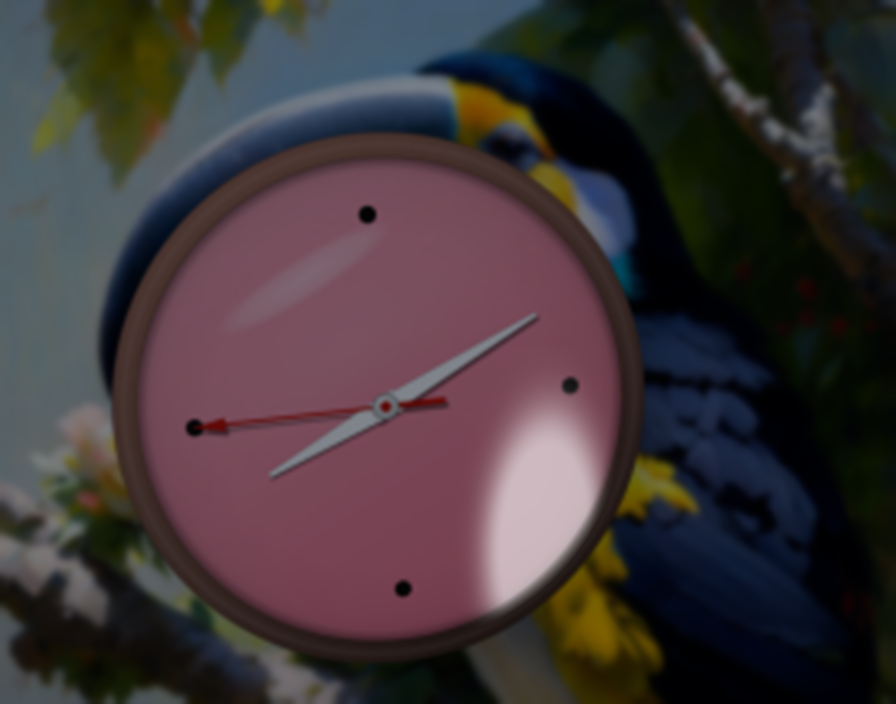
8.10.45
